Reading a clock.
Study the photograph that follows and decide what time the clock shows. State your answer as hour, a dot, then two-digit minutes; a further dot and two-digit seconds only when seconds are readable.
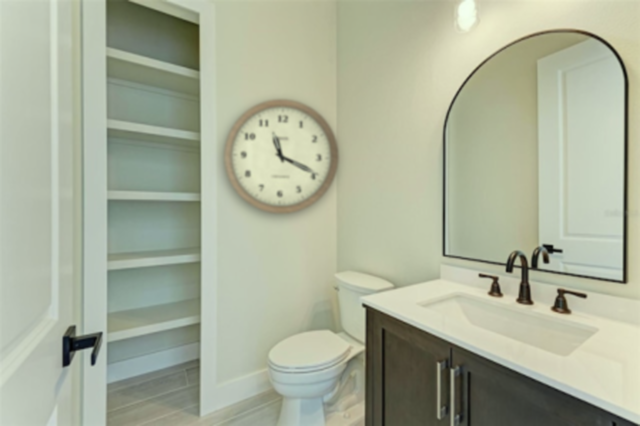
11.19
